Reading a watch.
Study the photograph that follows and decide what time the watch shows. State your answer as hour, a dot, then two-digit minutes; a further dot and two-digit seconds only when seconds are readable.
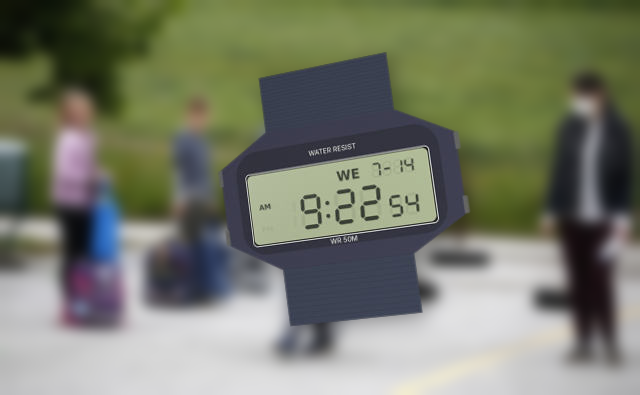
9.22.54
